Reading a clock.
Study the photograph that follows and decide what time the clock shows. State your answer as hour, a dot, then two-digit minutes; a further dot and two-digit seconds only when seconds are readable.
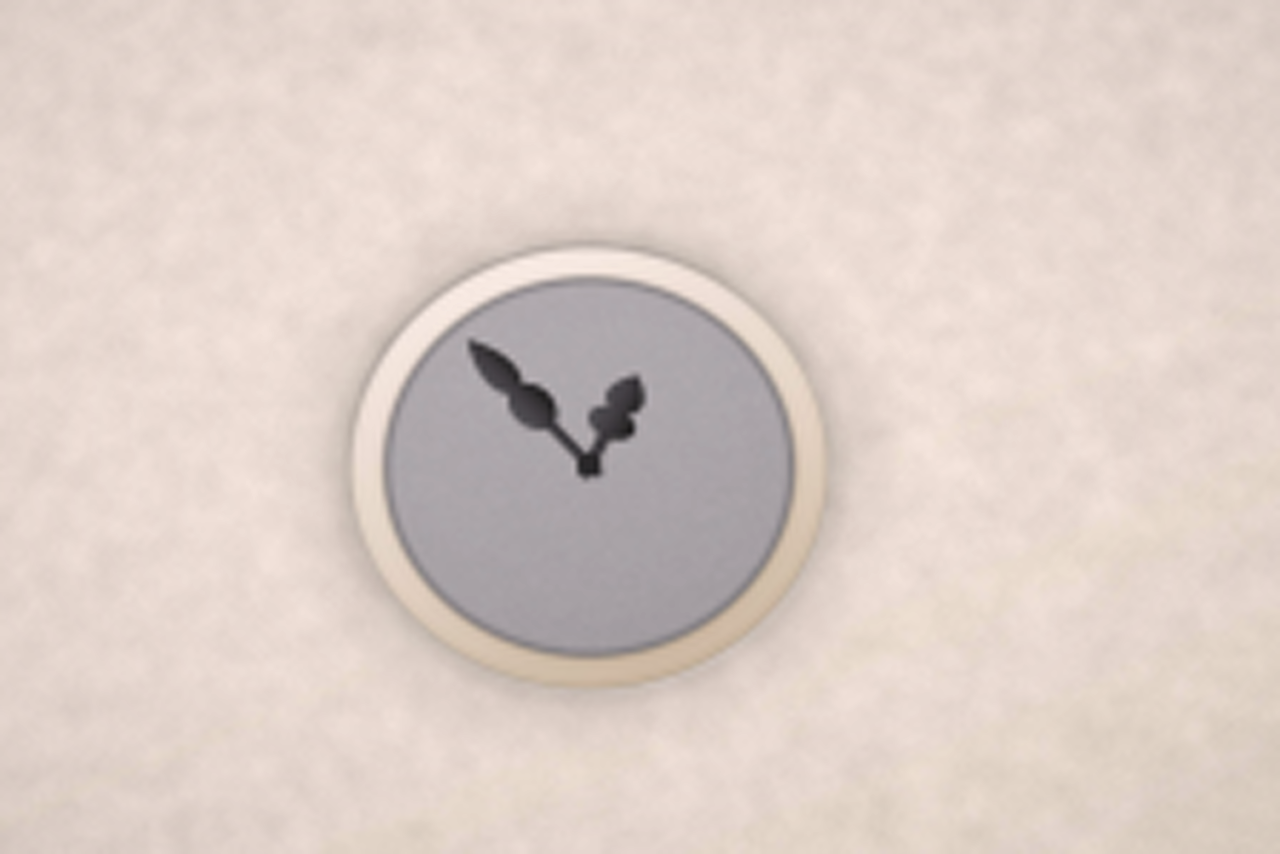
12.53
